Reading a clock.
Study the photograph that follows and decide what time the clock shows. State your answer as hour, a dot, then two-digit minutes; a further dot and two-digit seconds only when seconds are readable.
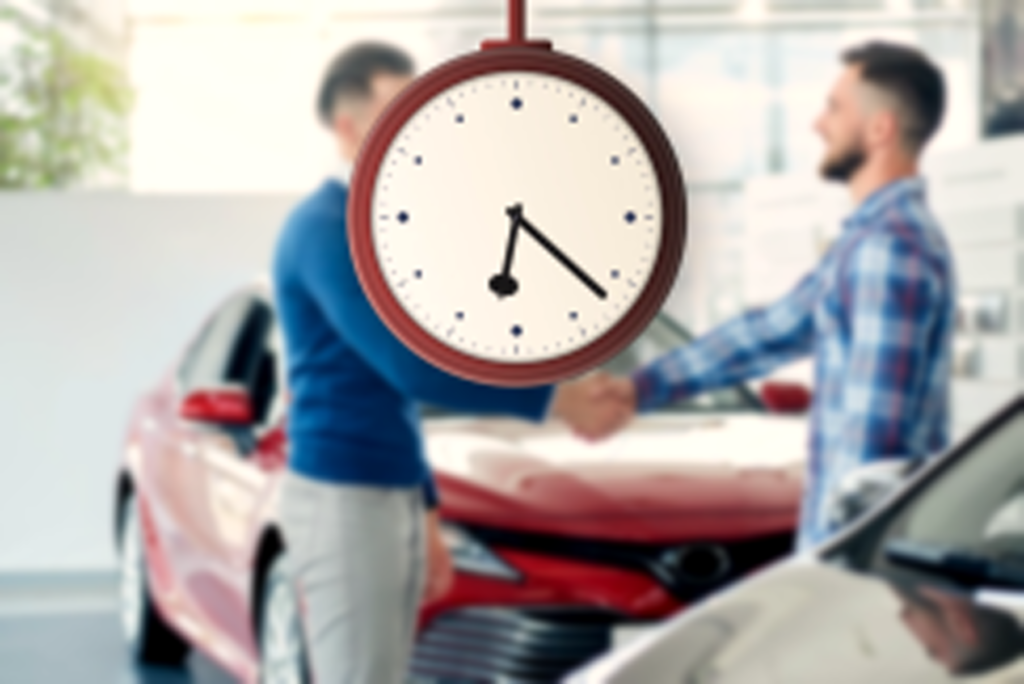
6.22
